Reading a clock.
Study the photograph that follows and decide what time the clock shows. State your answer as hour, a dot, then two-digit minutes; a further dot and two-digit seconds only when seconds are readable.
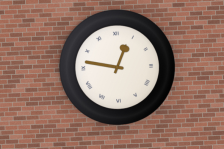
12.47
